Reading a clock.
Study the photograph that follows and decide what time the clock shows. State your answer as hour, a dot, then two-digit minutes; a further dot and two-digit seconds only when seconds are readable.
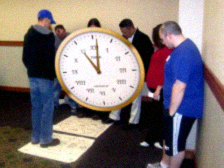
11.01
